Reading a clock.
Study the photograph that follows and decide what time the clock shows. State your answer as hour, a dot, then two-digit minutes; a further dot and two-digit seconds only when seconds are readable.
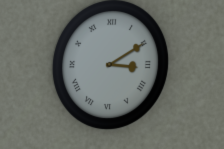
3.10
